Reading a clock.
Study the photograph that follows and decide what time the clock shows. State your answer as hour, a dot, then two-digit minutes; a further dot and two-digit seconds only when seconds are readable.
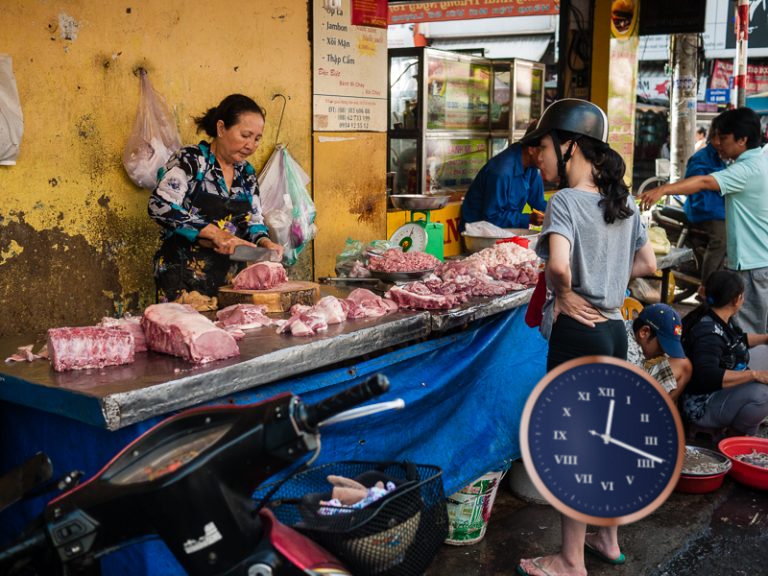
12.18.18
